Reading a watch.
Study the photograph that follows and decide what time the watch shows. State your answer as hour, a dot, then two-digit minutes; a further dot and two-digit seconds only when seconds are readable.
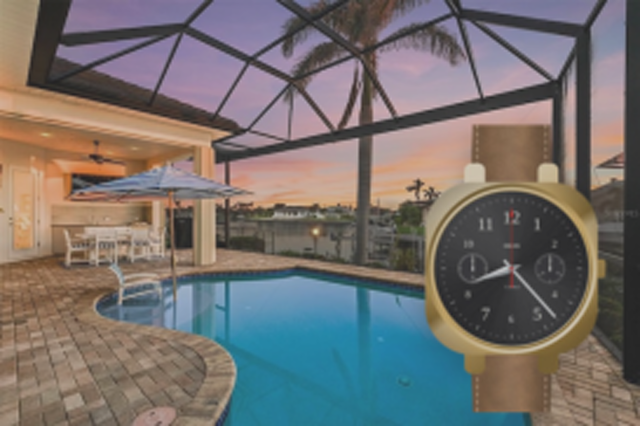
8.23
